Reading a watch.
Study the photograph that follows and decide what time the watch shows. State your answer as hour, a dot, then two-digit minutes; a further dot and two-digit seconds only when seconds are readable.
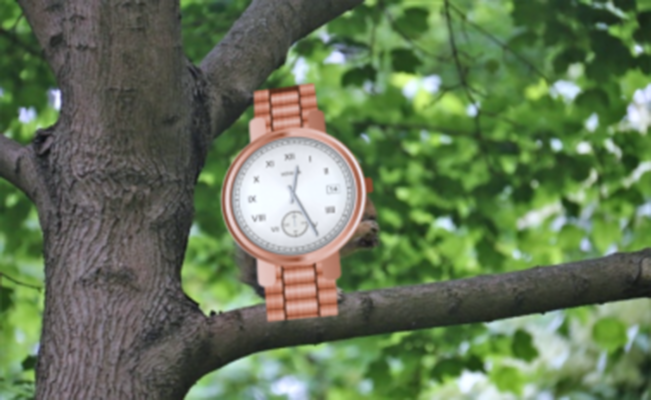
12.26
